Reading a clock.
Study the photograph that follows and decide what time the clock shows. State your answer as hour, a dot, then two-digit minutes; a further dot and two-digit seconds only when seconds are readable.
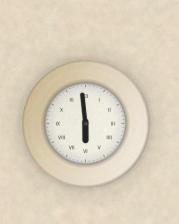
5.59
